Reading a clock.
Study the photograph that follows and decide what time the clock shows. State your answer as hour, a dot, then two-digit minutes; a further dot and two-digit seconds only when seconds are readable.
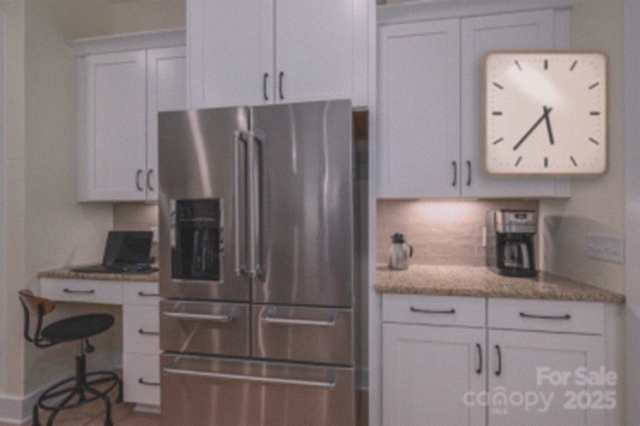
5.37
